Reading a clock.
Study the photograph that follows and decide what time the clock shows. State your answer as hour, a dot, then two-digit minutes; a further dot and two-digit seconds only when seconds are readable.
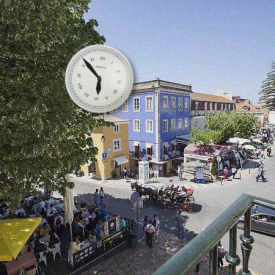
5.52
